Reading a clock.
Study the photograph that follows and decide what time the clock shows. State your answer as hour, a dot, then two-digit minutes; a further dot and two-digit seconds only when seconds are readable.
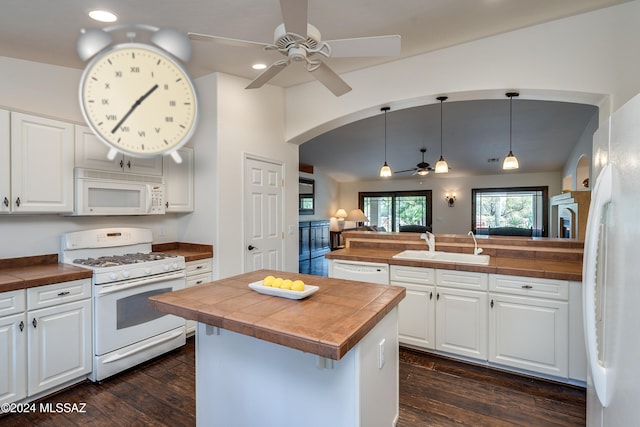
1.37
